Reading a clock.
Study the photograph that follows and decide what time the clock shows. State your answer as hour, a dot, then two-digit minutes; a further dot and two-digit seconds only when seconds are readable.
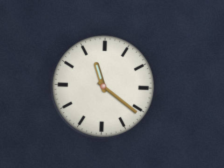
11.21
